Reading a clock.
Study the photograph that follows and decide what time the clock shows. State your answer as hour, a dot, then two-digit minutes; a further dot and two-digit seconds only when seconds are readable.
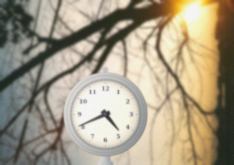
4.41
